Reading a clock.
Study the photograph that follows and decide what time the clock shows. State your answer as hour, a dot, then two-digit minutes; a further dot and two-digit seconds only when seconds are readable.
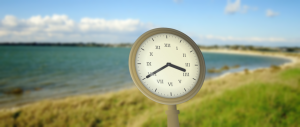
3.40
